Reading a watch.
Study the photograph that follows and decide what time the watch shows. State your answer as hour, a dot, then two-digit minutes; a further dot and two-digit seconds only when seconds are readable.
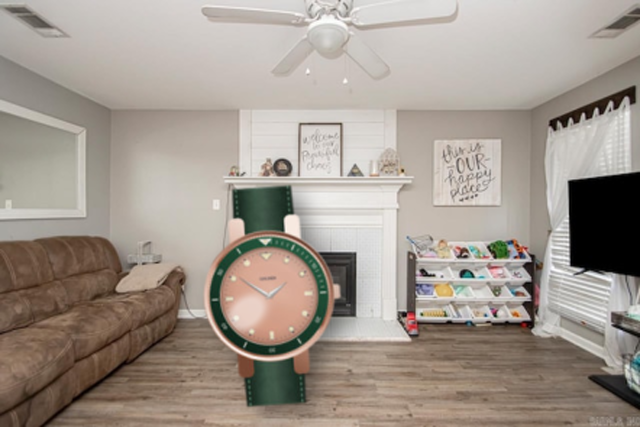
1.51
